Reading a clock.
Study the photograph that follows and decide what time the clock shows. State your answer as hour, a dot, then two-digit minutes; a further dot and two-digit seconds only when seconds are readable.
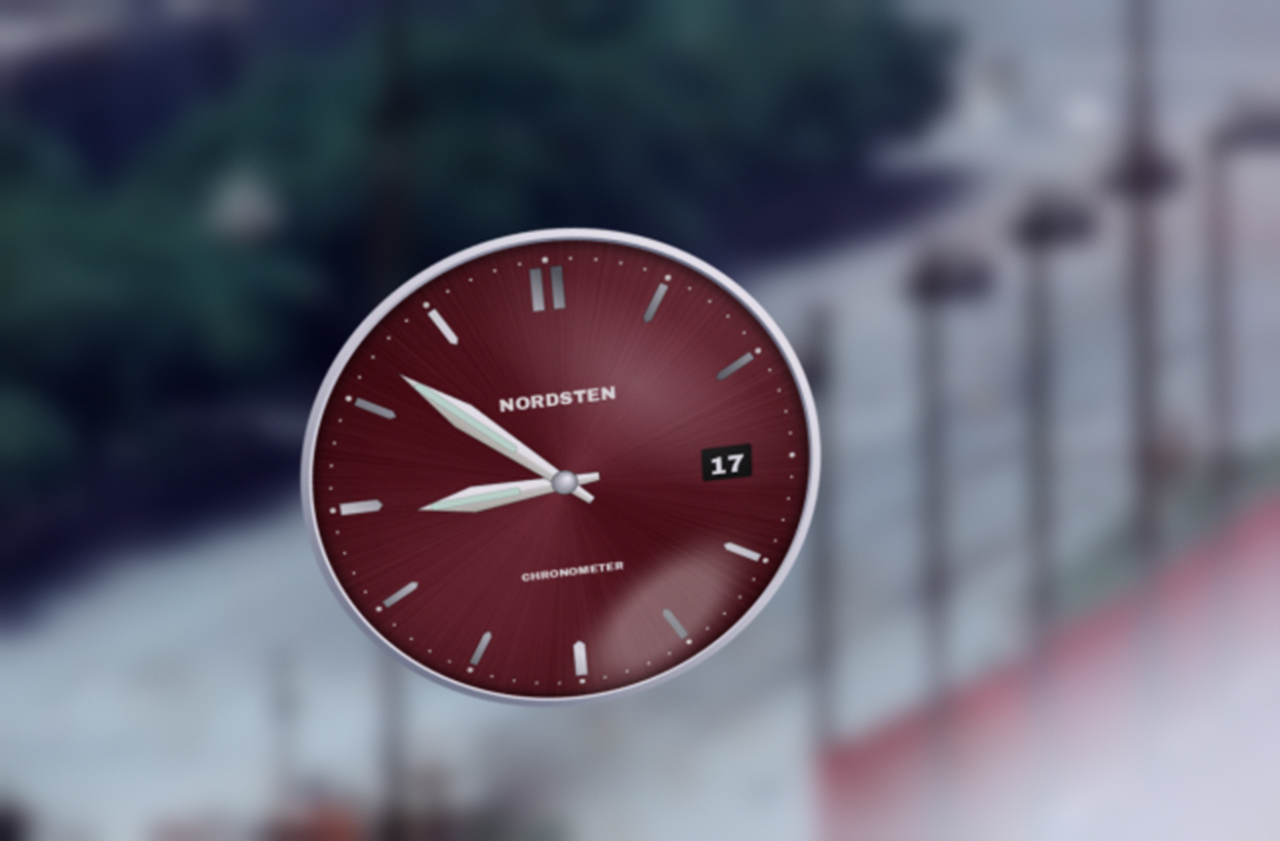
8.52
